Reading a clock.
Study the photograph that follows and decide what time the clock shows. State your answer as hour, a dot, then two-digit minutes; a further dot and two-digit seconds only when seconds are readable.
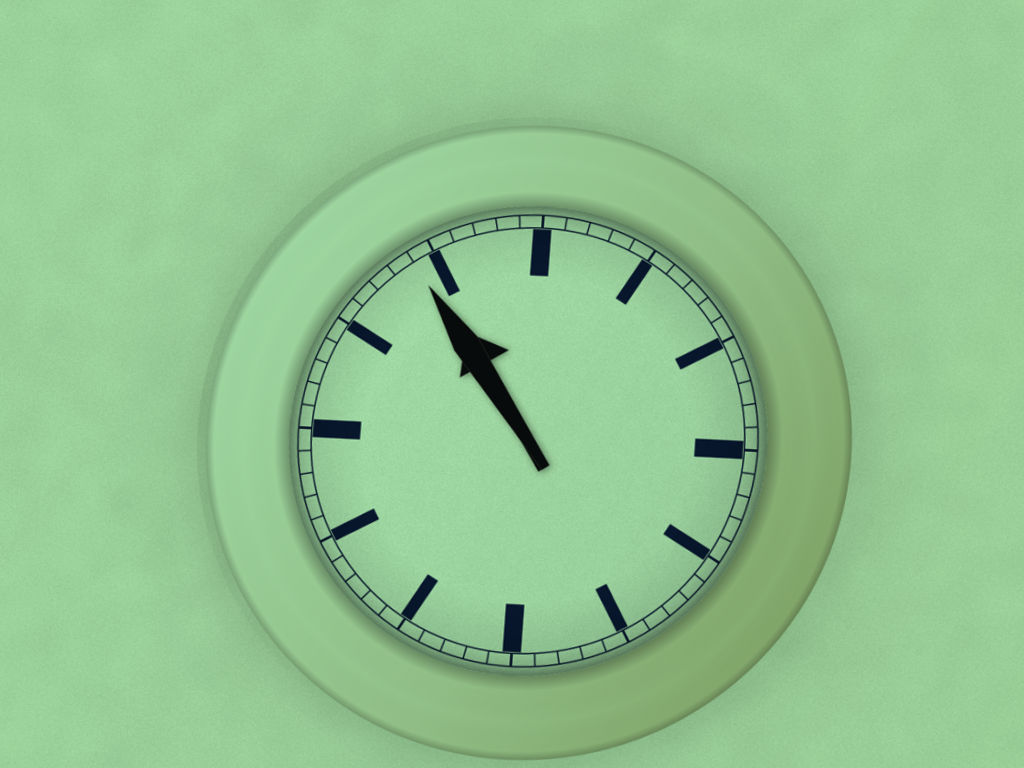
10.54
